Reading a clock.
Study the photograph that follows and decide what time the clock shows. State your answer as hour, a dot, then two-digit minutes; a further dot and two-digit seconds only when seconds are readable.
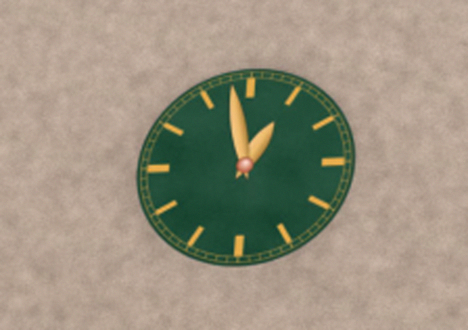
12.58
